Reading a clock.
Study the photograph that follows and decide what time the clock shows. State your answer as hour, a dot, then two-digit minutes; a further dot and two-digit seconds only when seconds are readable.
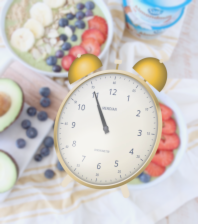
10.55
